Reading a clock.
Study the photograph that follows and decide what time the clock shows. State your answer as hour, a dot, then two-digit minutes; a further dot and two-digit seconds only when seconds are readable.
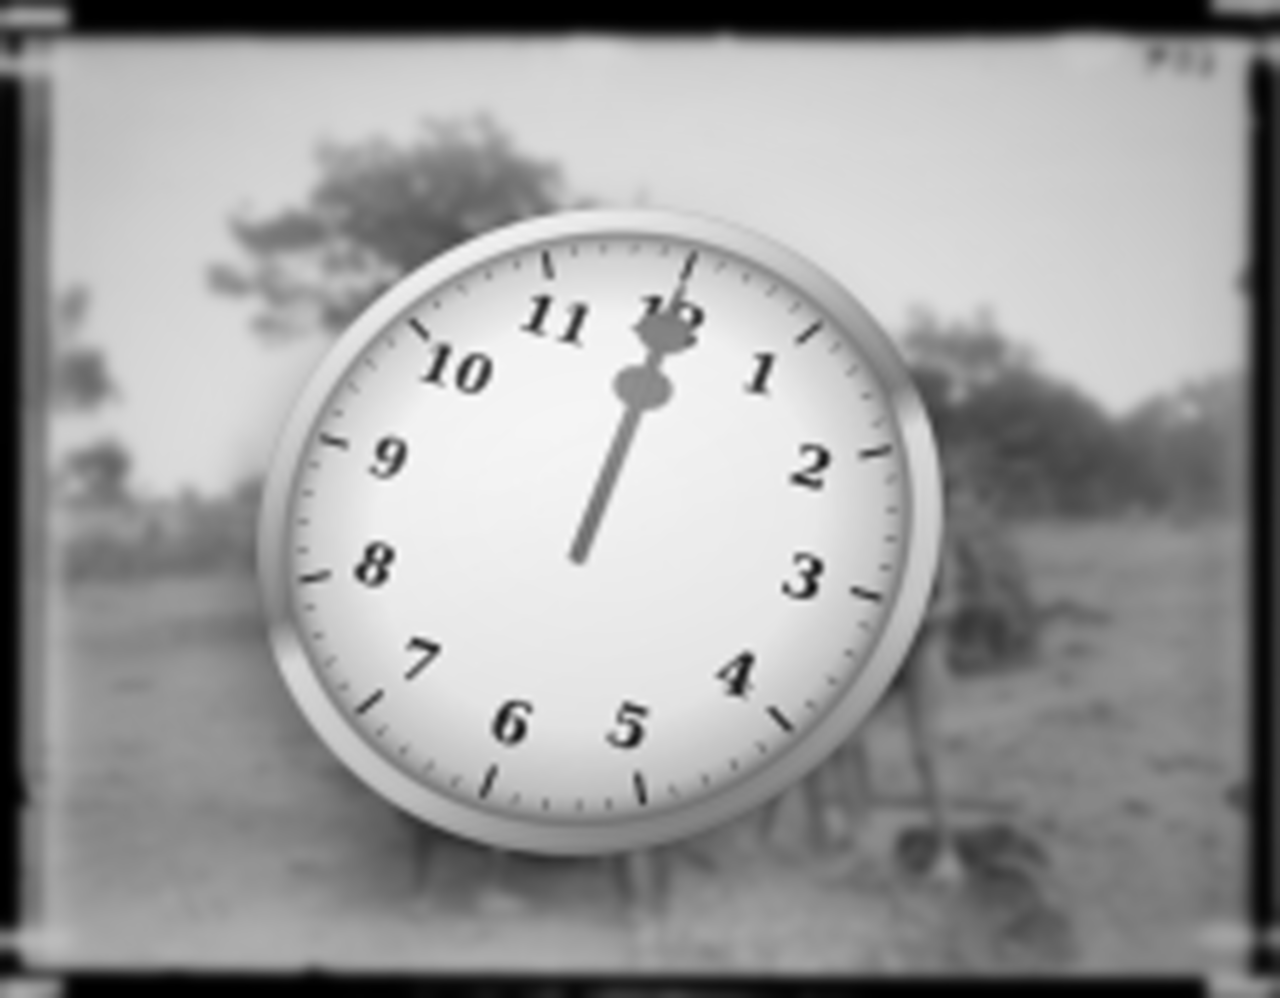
12.00
